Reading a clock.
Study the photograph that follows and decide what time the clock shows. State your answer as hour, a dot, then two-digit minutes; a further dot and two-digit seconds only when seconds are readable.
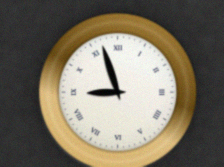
8.57
